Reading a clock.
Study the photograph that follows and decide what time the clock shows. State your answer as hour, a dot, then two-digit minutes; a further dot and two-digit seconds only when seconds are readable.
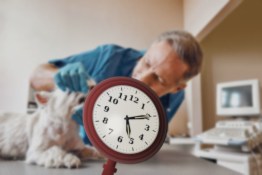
5.10
